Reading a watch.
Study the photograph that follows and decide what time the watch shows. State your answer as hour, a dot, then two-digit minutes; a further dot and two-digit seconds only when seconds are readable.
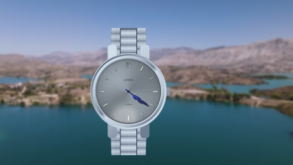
4.21
